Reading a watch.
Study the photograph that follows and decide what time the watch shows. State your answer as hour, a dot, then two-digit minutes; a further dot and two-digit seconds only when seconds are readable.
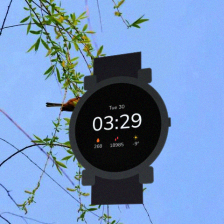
3.29
